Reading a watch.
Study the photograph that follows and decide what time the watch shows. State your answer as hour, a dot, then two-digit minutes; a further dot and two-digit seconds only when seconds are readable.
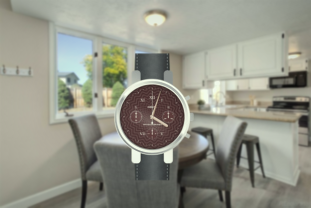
4.03
